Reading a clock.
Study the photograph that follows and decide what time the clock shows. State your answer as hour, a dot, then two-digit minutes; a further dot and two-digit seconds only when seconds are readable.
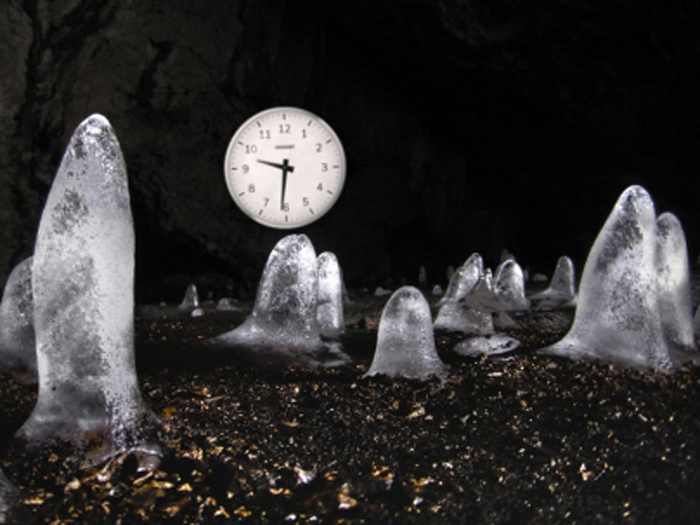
9.31
